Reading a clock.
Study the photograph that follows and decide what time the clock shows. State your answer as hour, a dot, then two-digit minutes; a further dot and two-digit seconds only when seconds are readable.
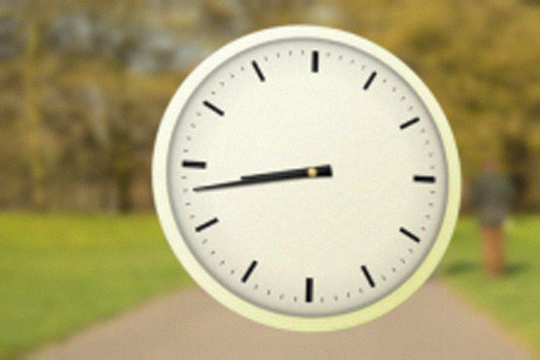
8.43
